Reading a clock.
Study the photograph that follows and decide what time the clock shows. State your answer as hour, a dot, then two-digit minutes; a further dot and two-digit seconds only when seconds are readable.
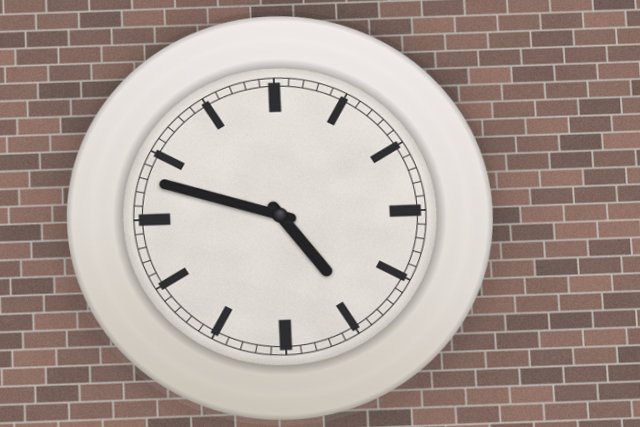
4.48
